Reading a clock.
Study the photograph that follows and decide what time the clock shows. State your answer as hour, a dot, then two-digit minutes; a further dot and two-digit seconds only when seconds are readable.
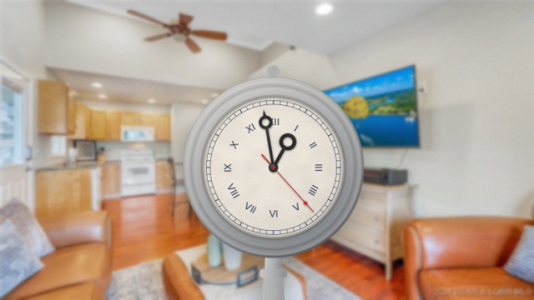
12.58.23
